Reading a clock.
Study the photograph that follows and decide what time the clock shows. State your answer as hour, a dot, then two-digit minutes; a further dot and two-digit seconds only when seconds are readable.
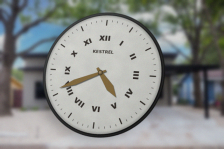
4.41
